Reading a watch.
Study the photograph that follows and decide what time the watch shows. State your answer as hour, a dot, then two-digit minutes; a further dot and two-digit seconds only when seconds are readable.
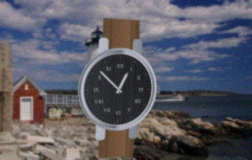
12.52
